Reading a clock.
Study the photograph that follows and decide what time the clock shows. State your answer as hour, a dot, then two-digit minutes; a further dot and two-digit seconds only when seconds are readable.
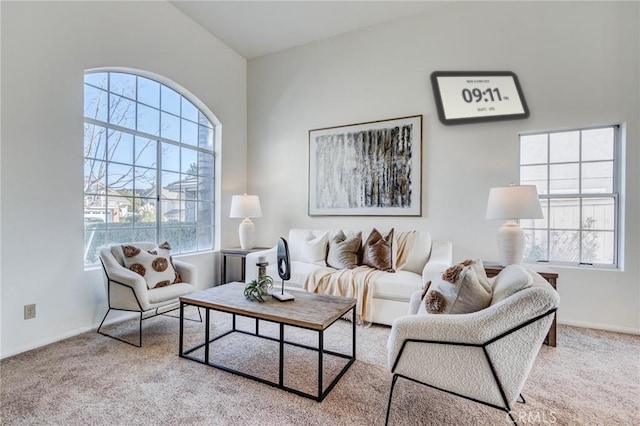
9.11
